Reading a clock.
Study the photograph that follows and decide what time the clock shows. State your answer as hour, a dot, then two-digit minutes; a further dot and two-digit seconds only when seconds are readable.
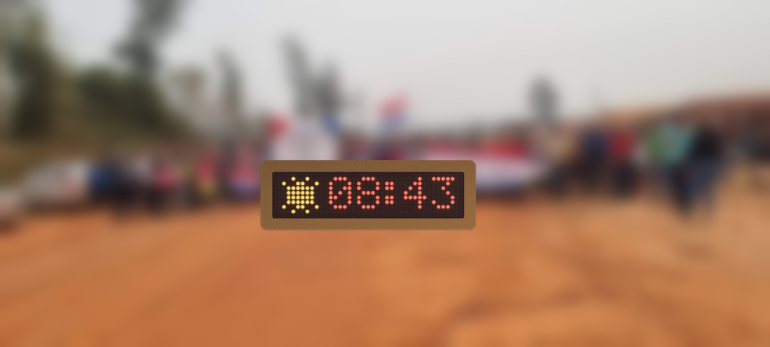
8.43
